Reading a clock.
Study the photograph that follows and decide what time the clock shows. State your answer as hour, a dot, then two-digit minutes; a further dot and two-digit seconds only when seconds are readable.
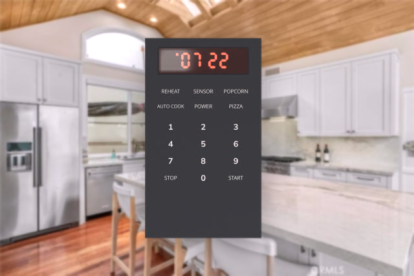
7.22
